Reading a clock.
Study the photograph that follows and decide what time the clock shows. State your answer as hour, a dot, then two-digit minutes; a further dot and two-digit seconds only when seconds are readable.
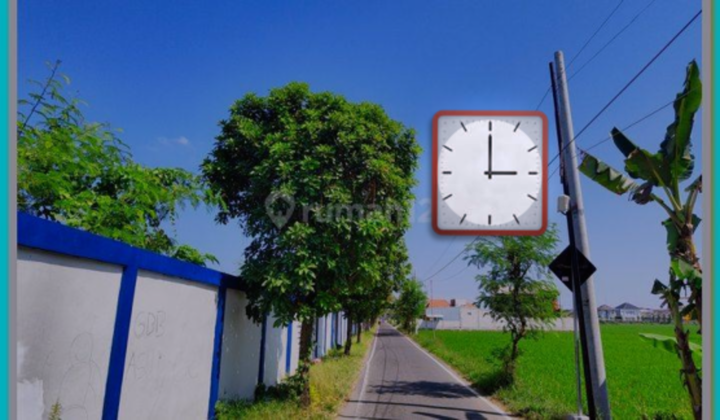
3.00
